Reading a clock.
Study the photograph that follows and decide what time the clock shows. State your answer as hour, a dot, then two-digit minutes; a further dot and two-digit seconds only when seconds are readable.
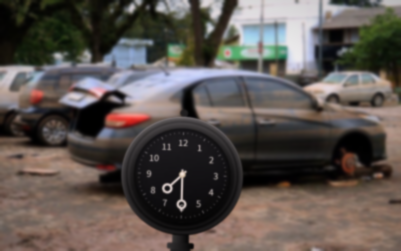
7.30
